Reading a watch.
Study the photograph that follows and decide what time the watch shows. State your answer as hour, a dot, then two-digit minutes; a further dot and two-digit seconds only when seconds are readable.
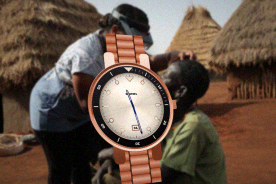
11.28
